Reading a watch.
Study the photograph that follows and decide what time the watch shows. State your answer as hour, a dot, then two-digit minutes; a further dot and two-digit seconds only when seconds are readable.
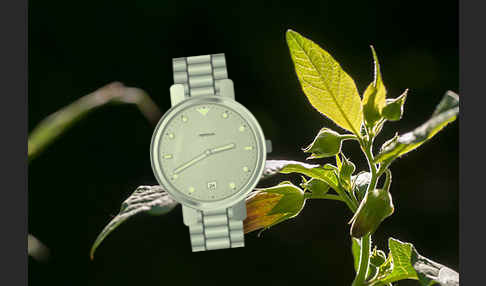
2.41
